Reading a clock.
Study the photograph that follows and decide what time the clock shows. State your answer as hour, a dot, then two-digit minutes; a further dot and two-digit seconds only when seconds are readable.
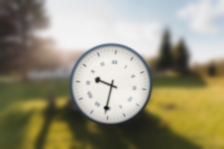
9.31
